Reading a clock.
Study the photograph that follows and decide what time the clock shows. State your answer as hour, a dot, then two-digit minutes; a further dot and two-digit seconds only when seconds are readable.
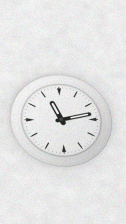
11.13
